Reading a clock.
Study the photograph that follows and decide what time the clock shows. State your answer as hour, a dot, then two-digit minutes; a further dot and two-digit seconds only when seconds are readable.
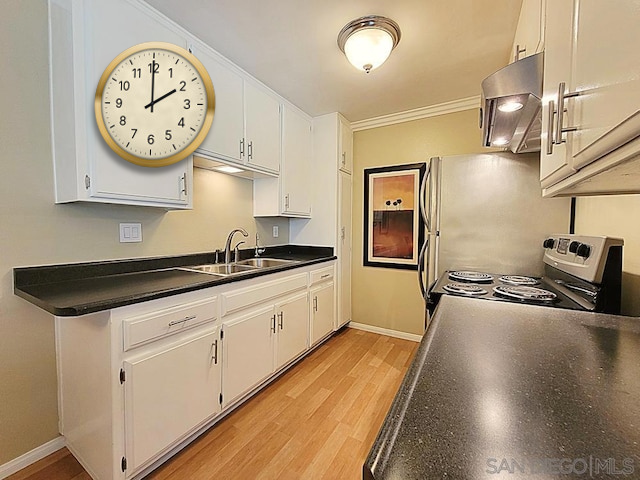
2.00
